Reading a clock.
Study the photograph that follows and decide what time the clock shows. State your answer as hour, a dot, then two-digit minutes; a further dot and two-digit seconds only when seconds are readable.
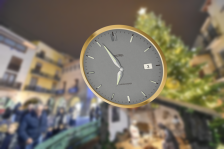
6.56
